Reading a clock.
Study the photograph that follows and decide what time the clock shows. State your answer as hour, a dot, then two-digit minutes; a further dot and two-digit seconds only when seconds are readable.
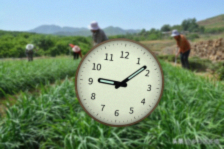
9.08
